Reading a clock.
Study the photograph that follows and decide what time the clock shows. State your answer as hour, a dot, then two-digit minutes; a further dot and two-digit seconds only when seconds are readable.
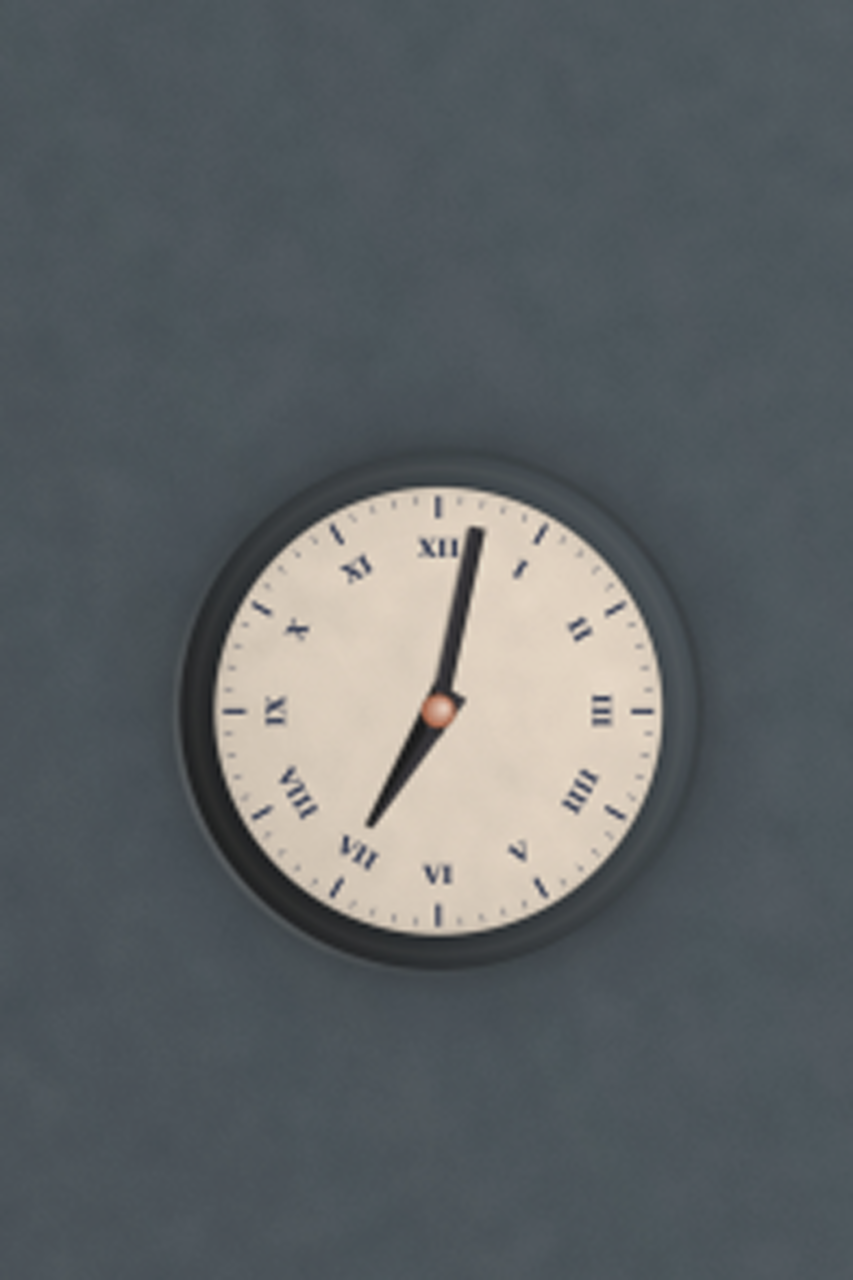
7.02
